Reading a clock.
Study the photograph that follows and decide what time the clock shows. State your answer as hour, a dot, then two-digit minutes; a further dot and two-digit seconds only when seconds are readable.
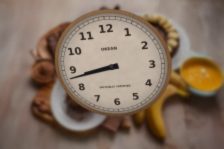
8.43
